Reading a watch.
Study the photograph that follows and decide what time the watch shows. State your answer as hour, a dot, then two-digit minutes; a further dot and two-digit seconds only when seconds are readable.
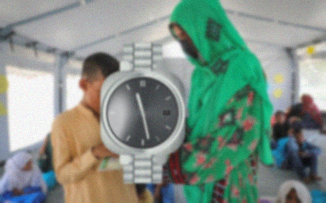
11.28
